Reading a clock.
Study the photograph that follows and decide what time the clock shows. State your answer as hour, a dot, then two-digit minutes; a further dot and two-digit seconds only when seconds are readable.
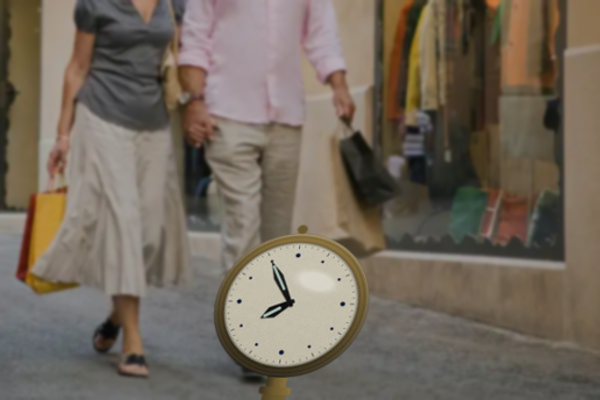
7.55
